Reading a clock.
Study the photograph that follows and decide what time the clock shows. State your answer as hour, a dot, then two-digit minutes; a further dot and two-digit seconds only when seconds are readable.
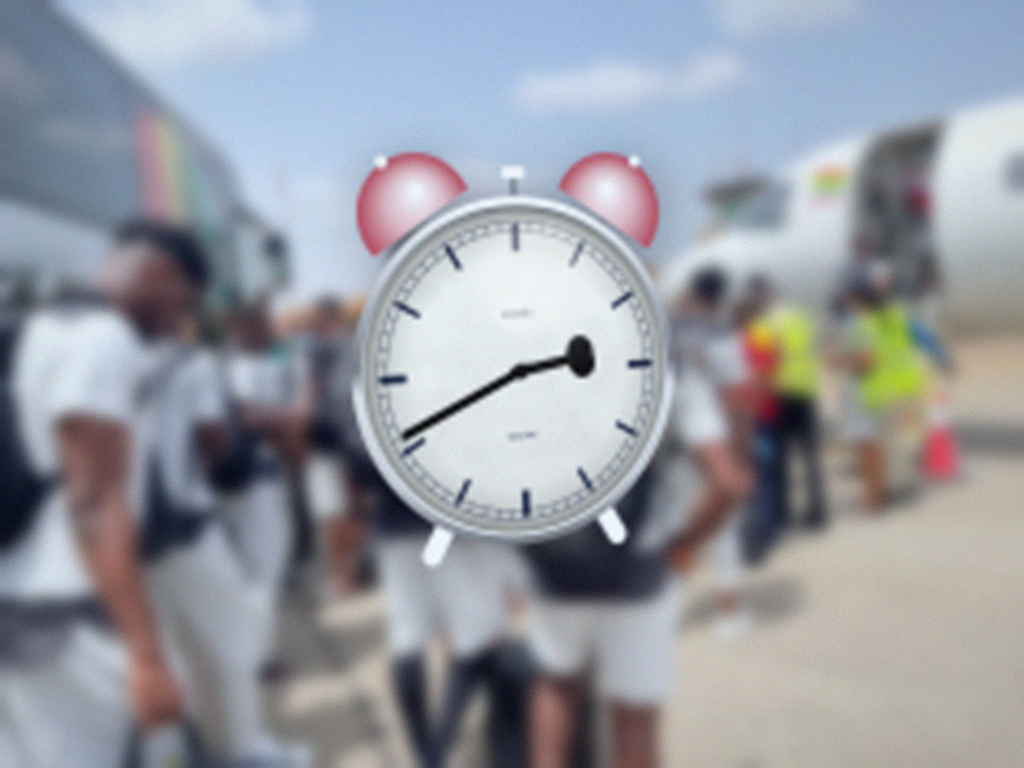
2.41
